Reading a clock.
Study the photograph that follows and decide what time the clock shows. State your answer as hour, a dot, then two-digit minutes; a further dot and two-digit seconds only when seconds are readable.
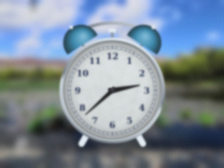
2.38
